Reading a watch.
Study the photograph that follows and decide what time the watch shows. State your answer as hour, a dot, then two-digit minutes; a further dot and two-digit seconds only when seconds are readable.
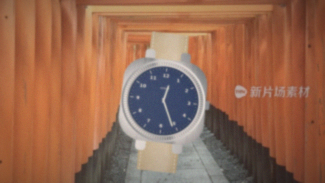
12.26
